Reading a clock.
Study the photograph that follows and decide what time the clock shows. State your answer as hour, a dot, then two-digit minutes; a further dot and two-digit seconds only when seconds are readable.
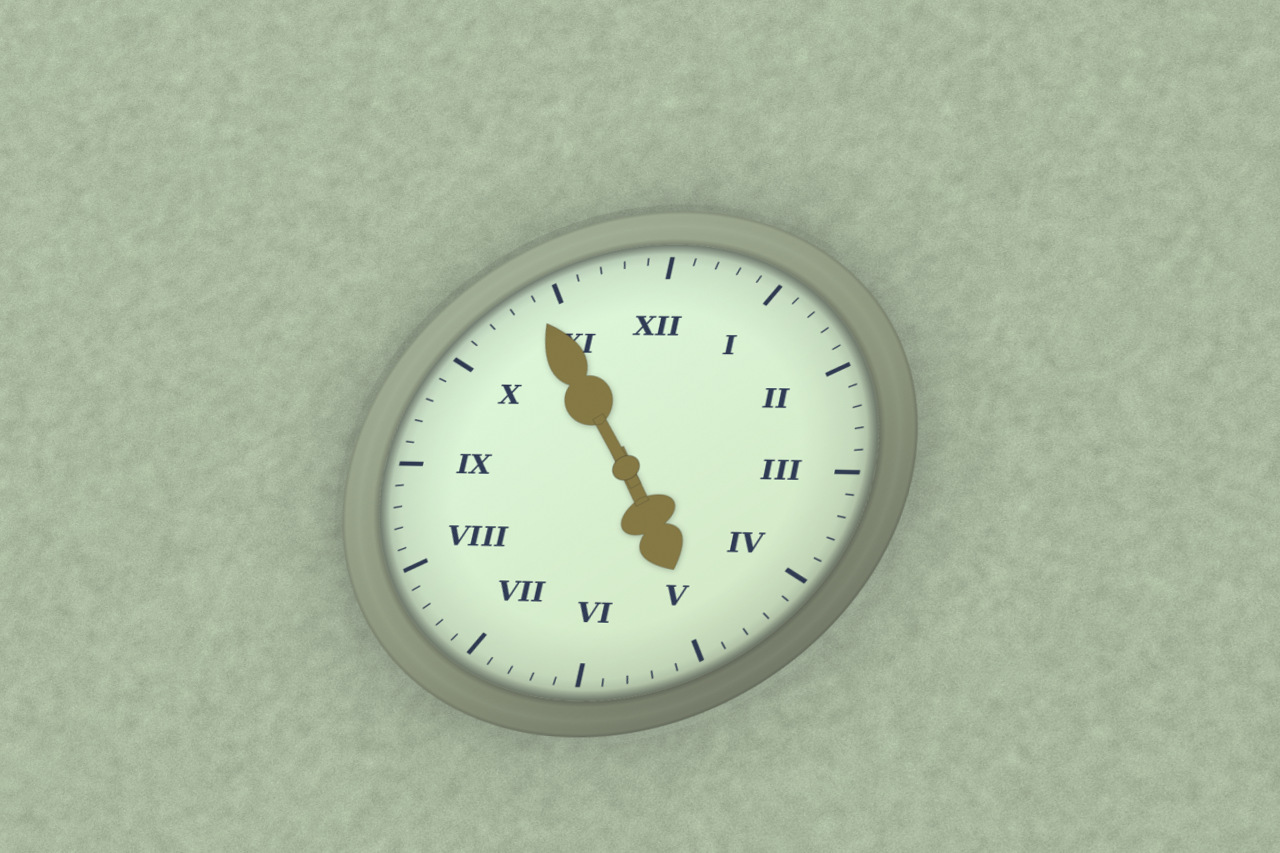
4.54
